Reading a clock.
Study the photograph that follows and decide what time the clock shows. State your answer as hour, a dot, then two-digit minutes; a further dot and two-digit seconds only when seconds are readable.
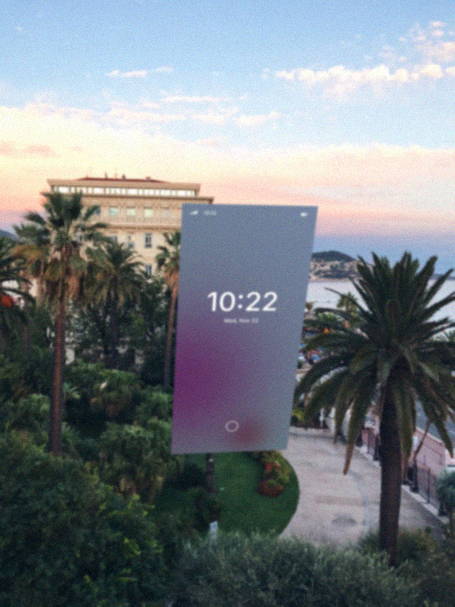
10.22
